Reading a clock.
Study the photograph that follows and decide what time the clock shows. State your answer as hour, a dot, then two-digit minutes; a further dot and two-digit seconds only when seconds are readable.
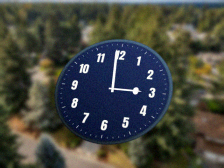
2.59
